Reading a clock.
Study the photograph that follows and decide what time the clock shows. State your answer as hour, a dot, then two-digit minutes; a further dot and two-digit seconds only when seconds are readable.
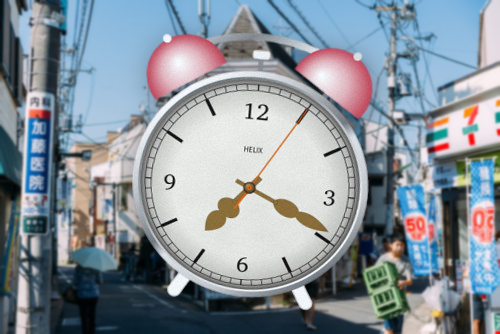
7.19.05
